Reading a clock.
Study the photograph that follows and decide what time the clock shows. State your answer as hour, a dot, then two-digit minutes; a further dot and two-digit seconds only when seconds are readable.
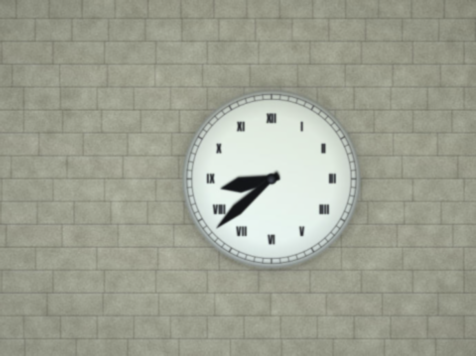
8.38
